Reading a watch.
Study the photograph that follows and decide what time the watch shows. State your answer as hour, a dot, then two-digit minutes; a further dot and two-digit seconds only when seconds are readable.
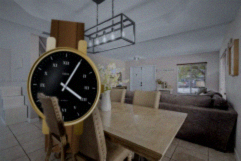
4.05
